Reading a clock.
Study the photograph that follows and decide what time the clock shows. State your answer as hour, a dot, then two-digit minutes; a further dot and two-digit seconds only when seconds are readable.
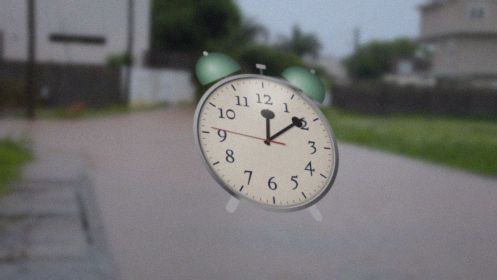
12.08.46
